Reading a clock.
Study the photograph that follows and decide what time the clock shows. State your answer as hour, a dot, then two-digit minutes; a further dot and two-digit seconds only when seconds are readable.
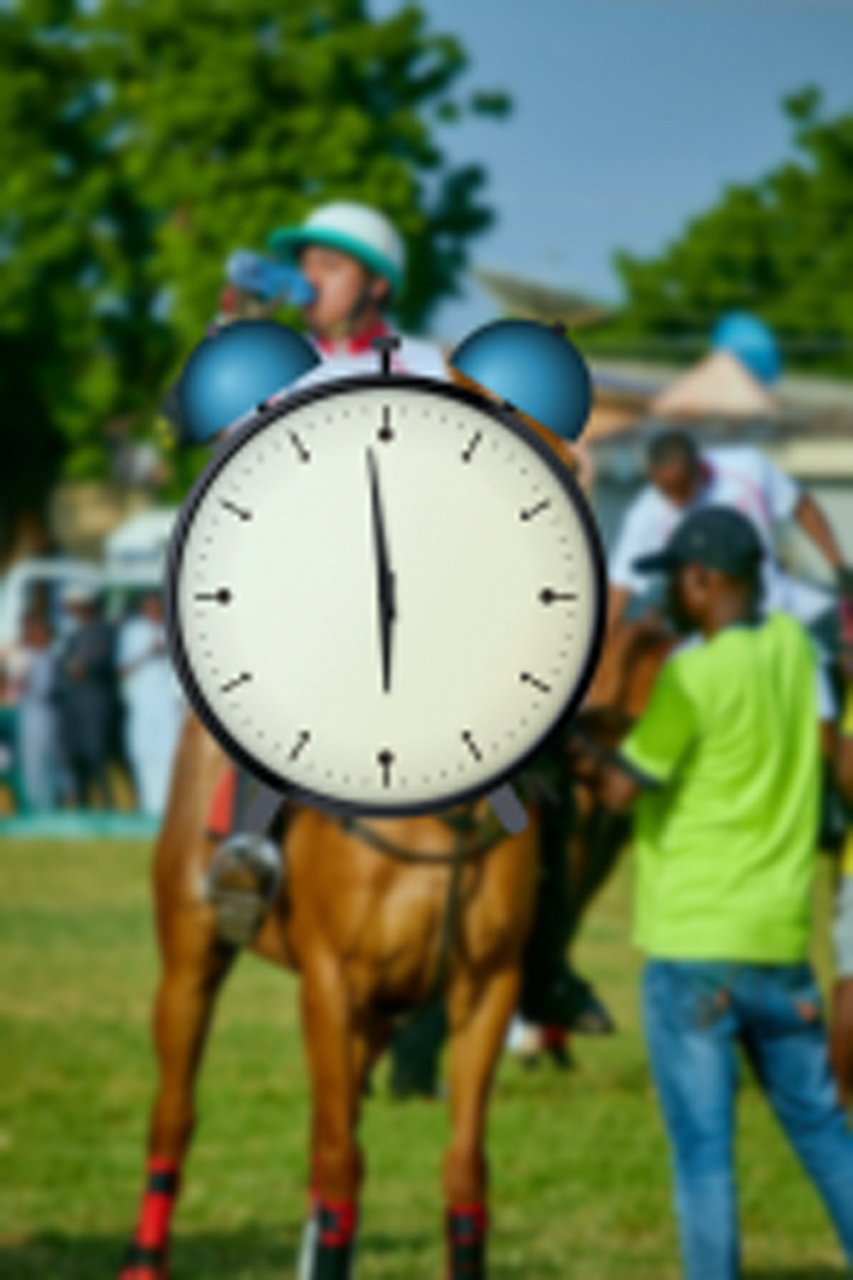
5.59
